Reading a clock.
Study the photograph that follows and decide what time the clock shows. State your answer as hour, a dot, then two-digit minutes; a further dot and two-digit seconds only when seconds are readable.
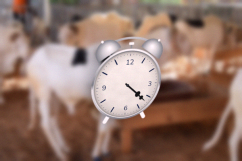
4.22
